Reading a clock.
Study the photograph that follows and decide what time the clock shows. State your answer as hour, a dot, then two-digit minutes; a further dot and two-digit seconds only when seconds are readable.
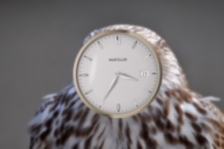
3.35
